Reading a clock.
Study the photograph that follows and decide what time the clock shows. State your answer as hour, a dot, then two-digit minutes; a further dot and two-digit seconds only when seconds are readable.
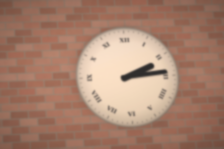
2.14
